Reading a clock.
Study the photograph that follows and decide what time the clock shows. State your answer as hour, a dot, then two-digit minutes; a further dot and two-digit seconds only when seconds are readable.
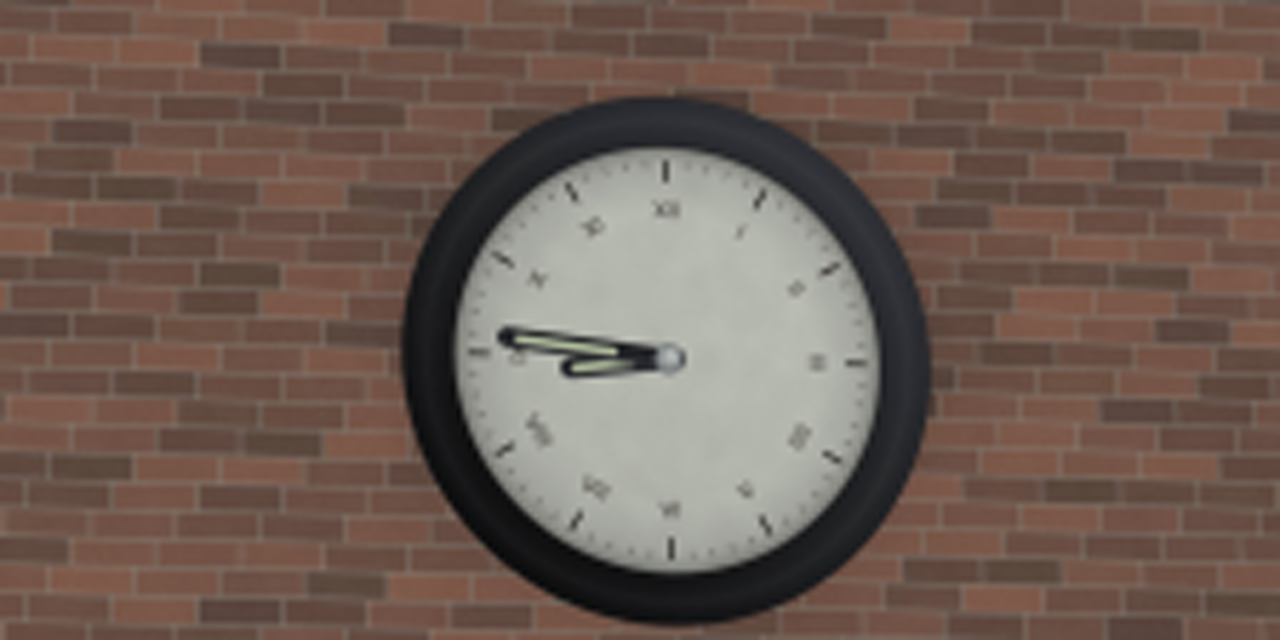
8.46
